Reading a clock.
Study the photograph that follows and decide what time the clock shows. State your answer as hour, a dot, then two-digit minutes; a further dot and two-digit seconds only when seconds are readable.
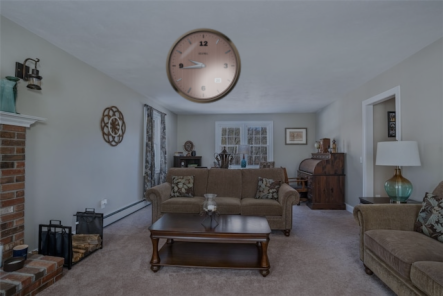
9.44
